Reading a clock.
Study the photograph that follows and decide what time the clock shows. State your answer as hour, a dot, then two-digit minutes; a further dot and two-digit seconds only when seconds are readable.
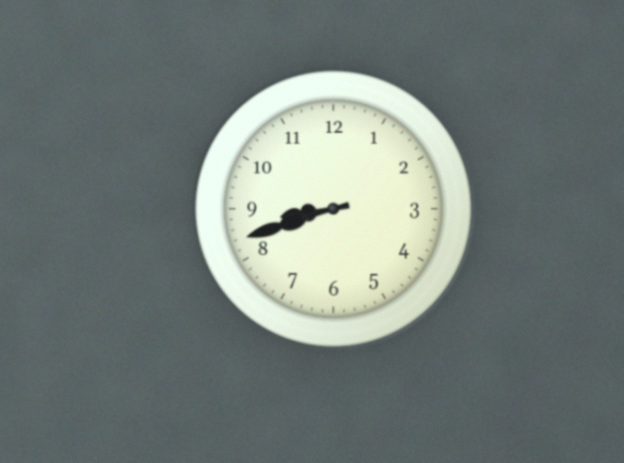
8.42
